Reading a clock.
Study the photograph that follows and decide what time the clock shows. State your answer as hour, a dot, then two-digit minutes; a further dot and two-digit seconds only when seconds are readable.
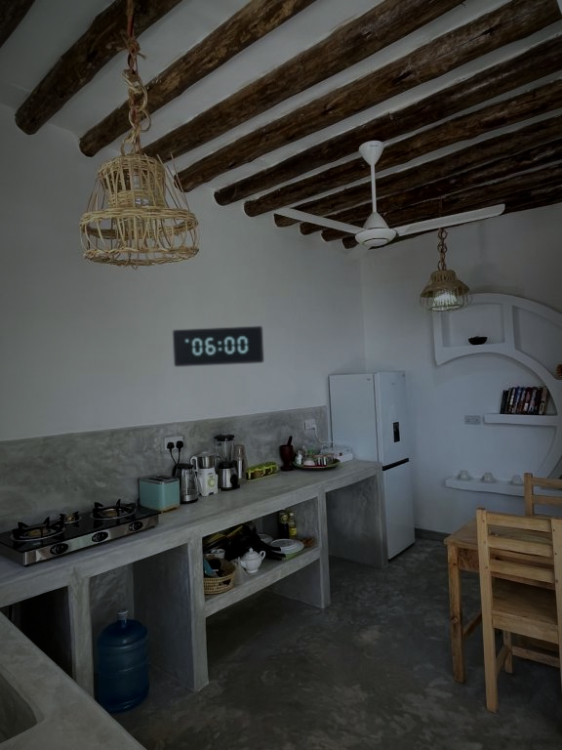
6.00
